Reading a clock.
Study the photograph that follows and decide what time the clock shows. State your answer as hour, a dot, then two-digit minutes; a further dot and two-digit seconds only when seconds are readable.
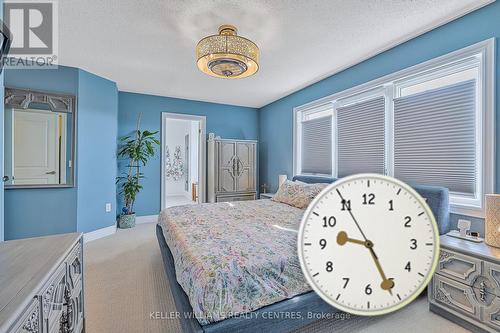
9.25.55
